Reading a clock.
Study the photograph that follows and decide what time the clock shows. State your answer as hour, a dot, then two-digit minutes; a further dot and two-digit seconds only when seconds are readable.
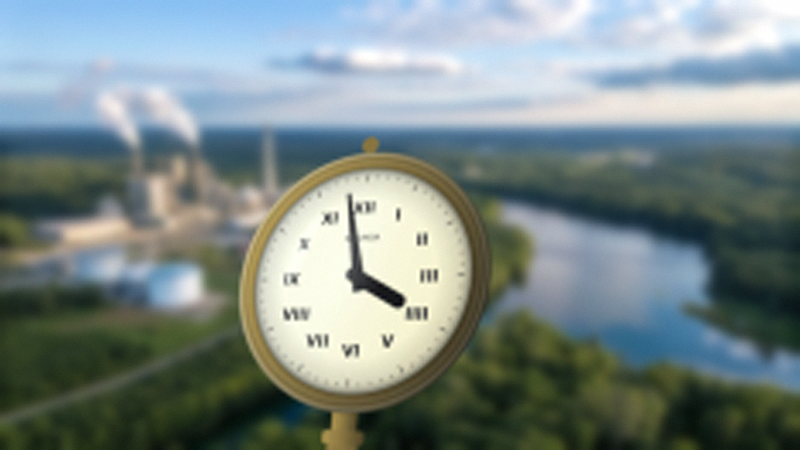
3.58
